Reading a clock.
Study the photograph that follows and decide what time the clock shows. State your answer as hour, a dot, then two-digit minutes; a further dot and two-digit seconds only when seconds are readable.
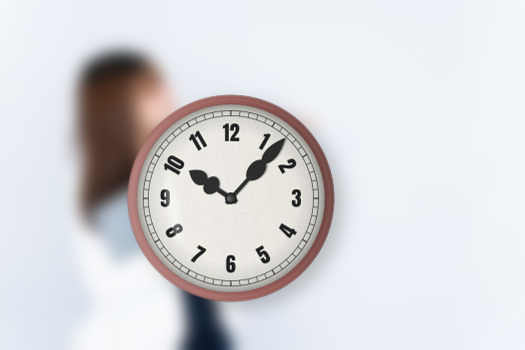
10.07
